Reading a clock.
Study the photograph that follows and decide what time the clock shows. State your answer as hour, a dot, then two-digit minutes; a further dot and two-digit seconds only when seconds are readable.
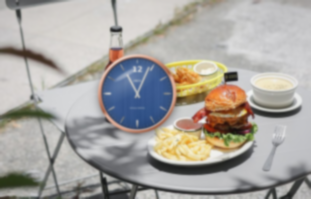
11.04
